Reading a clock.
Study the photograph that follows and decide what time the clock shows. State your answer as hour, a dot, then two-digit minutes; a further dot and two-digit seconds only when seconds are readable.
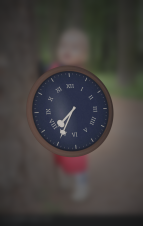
7.35
